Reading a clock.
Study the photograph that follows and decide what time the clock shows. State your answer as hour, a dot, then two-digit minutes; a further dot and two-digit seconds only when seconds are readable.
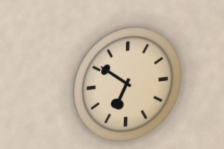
6.51
